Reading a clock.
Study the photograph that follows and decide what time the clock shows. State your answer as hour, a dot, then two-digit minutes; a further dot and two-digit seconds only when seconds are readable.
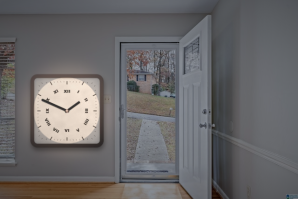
1.49
